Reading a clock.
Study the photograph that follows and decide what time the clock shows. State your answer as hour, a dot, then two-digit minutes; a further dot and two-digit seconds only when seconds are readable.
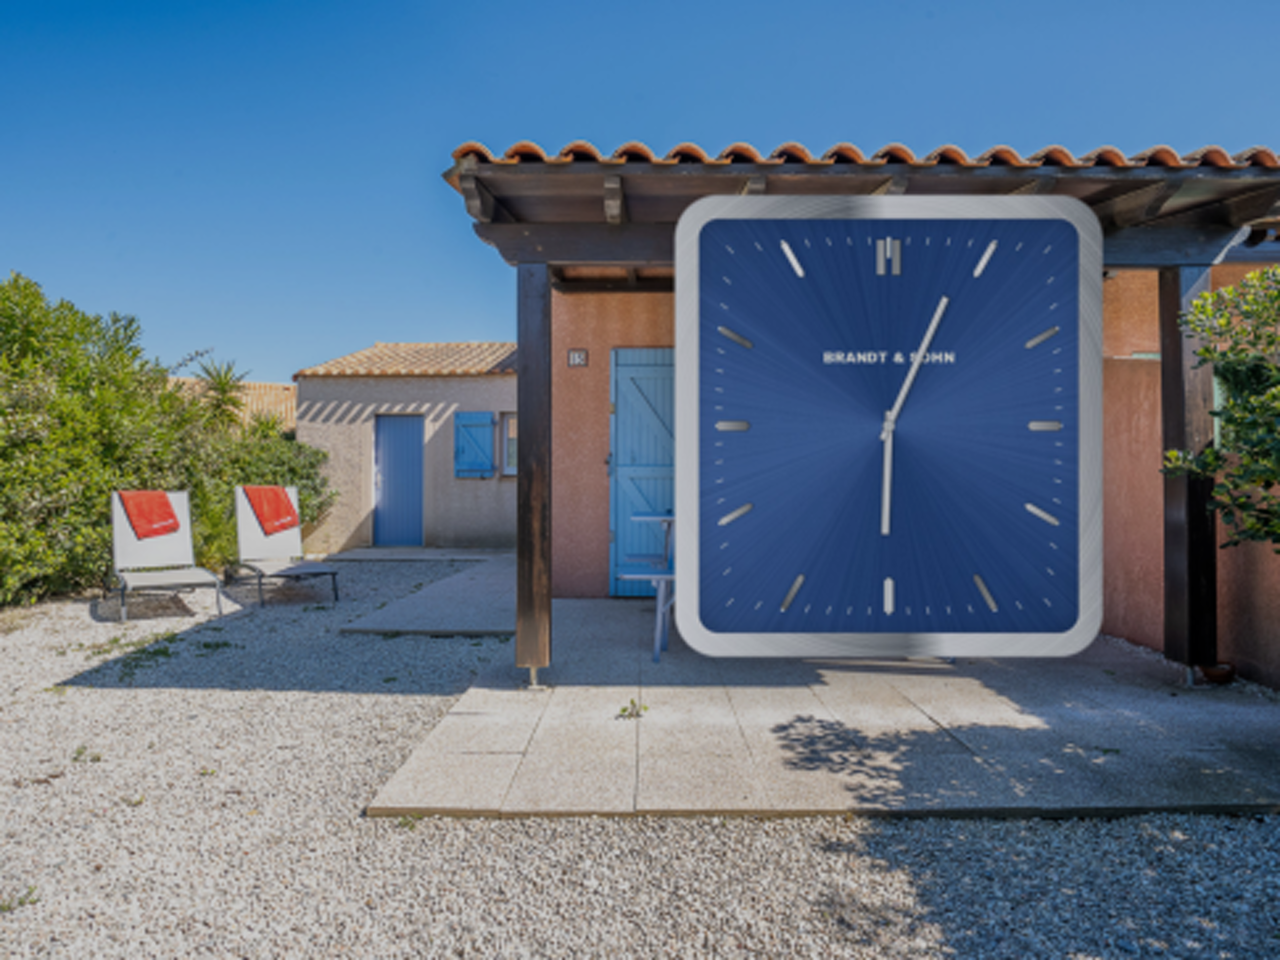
6.04
